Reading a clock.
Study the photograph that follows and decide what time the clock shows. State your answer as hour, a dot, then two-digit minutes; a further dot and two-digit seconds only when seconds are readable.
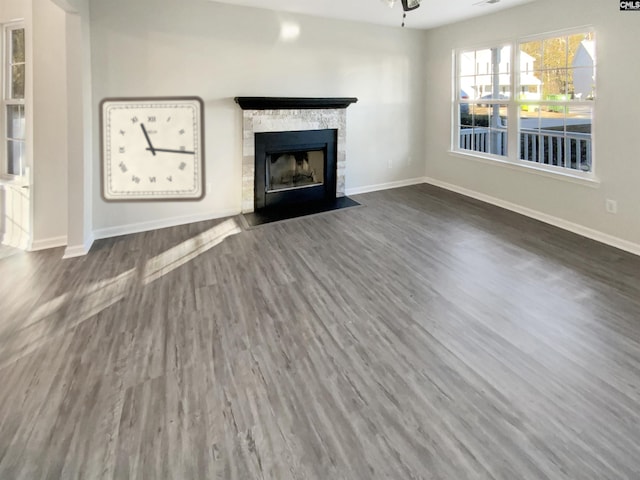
11.16
